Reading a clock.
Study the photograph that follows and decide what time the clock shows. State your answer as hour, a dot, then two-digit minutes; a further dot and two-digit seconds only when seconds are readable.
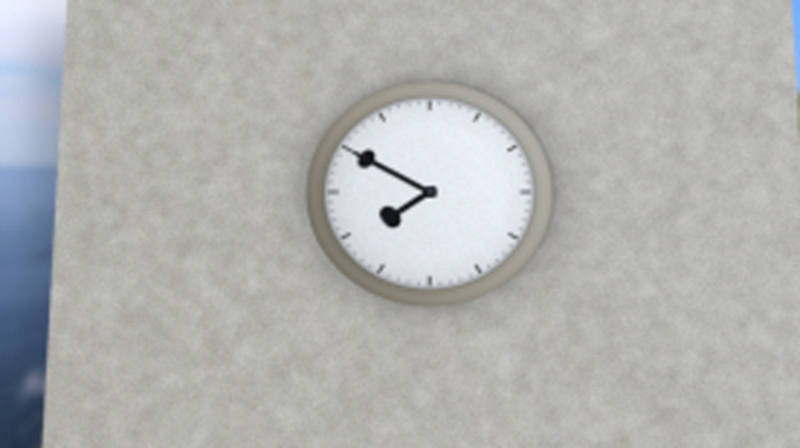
7.50
